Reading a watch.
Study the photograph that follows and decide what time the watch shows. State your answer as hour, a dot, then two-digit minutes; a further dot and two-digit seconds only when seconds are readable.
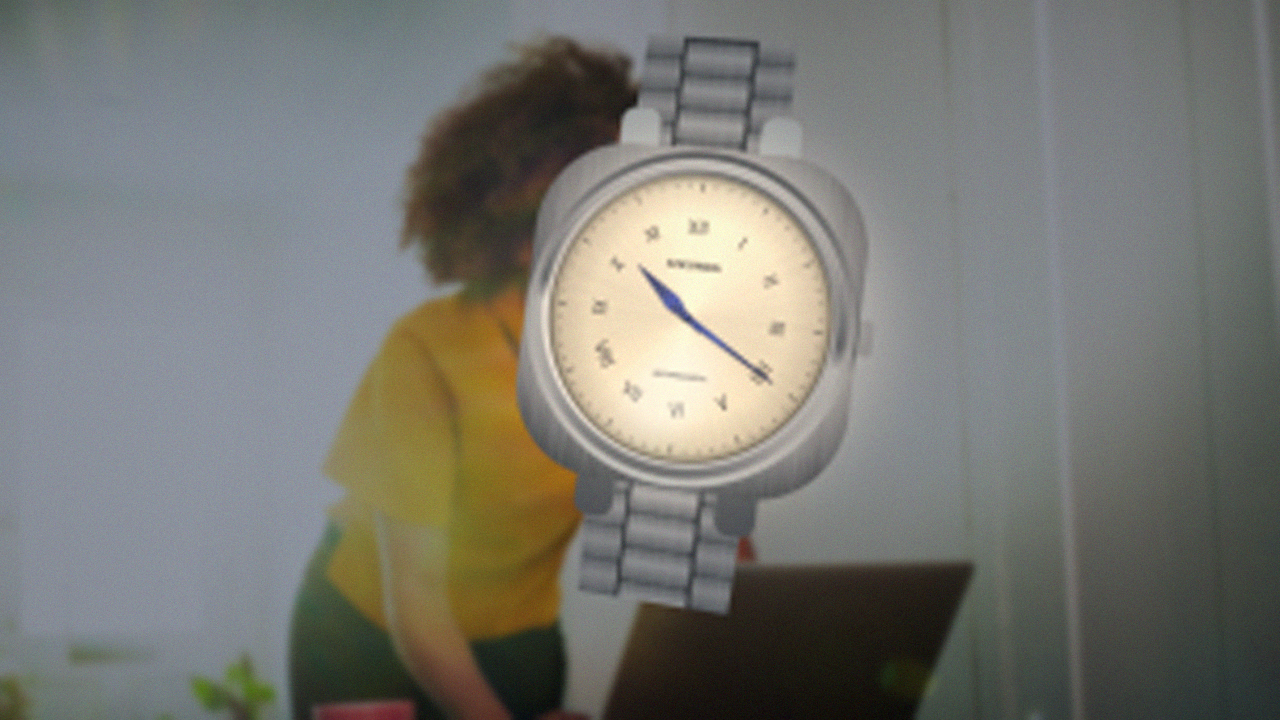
10.20
